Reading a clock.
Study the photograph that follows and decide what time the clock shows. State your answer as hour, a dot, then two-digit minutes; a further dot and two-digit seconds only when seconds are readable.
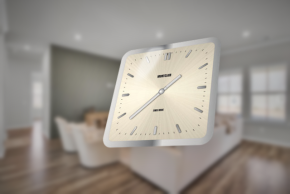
1.38
